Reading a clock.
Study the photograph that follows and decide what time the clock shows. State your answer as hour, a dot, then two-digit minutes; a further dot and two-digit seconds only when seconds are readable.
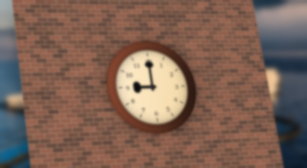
9.00
